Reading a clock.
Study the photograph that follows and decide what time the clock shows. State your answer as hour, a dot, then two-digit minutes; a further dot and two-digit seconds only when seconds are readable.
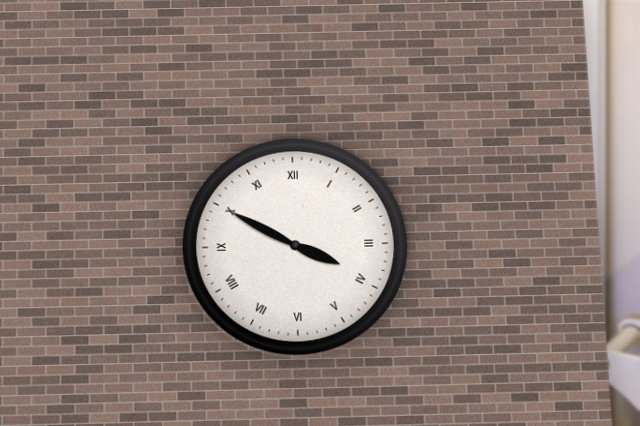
3.50
